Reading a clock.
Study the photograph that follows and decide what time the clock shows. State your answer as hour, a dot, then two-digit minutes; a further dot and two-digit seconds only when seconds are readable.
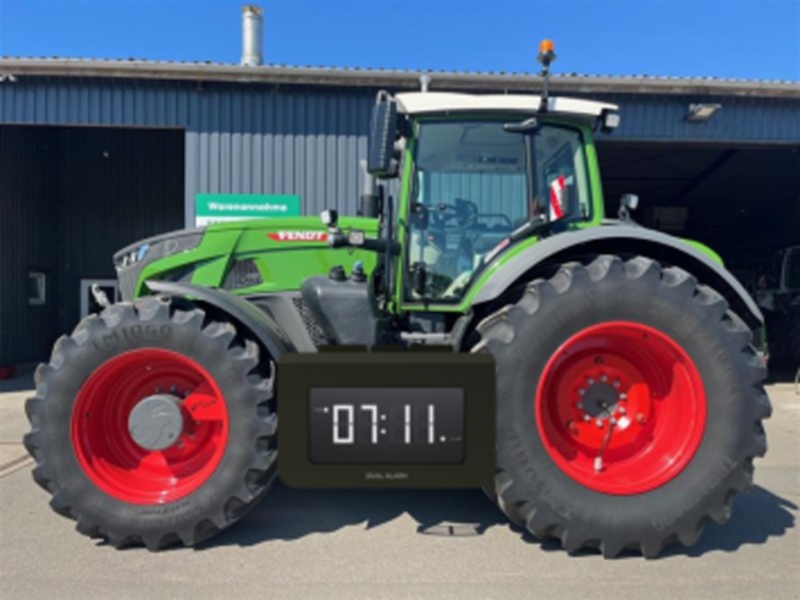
7.11
